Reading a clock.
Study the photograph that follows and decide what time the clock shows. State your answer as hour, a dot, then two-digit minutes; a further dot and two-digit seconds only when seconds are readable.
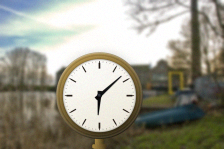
6.08
